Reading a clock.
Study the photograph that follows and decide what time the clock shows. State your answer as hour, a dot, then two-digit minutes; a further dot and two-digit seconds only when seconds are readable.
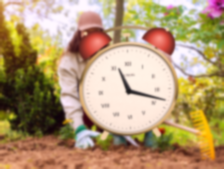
11.18
